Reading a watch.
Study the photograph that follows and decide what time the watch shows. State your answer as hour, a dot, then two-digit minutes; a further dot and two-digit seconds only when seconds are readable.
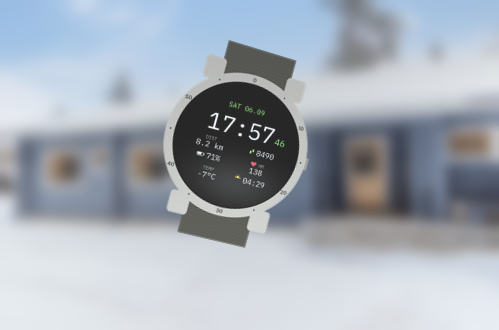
17.57.46
